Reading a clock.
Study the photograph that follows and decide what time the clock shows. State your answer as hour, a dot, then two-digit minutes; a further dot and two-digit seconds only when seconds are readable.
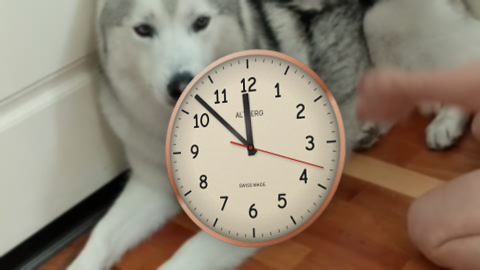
11.52.18
